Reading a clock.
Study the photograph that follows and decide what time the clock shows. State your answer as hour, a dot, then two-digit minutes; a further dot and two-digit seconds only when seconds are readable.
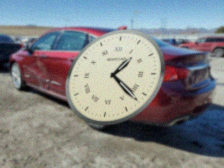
1.22
